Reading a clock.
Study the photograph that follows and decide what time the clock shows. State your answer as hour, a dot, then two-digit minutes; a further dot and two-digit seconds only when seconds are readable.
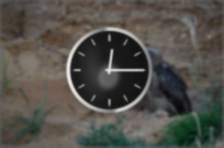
12.15
